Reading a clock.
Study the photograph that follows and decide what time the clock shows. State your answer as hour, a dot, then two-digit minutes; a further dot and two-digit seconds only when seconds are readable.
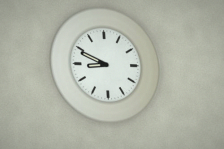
8.49
